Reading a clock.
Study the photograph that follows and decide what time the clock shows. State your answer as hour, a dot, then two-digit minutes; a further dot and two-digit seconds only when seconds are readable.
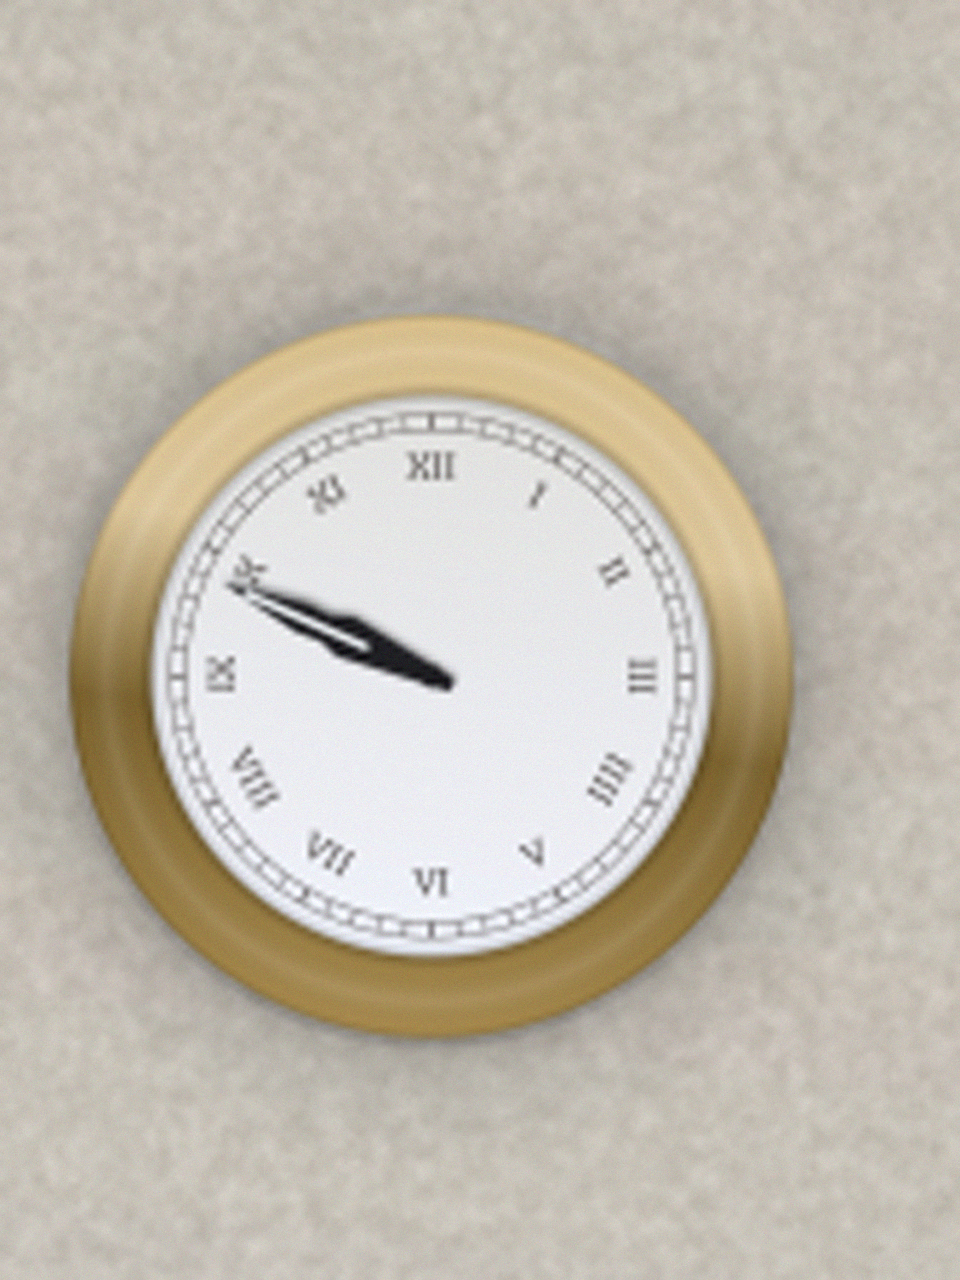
9.49
